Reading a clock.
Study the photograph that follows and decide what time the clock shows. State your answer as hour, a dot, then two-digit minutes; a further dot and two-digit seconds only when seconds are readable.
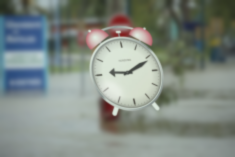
9.11
